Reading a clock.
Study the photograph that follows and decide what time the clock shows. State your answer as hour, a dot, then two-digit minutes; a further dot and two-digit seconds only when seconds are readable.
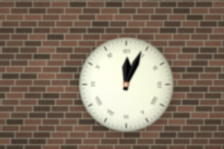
12.04
